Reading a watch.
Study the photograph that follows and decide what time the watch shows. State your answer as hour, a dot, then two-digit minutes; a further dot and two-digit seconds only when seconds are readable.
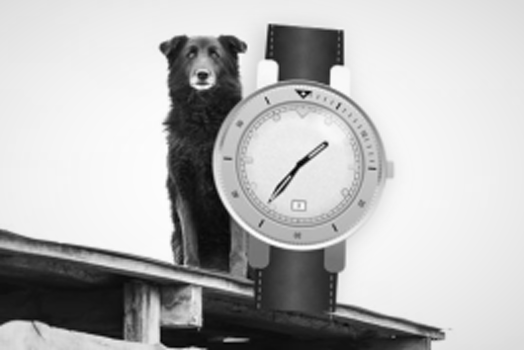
1.36
